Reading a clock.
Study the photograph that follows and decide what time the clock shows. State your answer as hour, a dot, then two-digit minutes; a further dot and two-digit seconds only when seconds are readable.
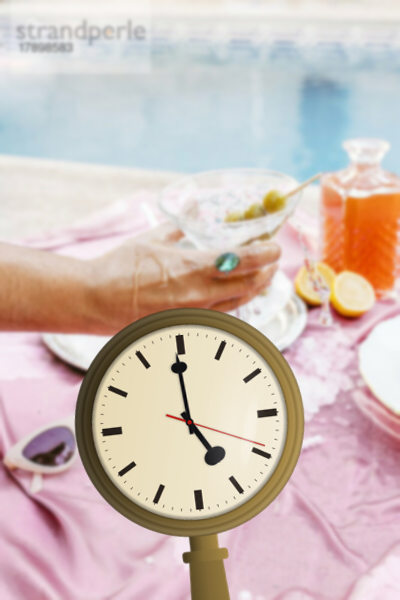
4.59.19
